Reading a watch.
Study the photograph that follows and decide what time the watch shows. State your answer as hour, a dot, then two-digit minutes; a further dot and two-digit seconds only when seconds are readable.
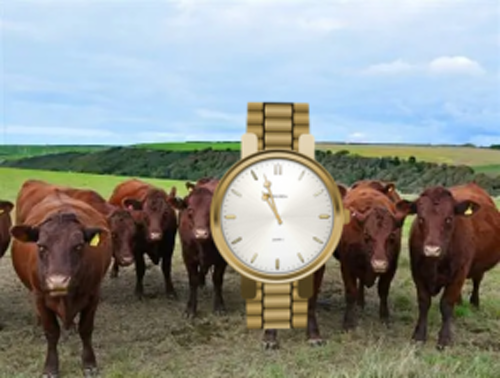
10.57
